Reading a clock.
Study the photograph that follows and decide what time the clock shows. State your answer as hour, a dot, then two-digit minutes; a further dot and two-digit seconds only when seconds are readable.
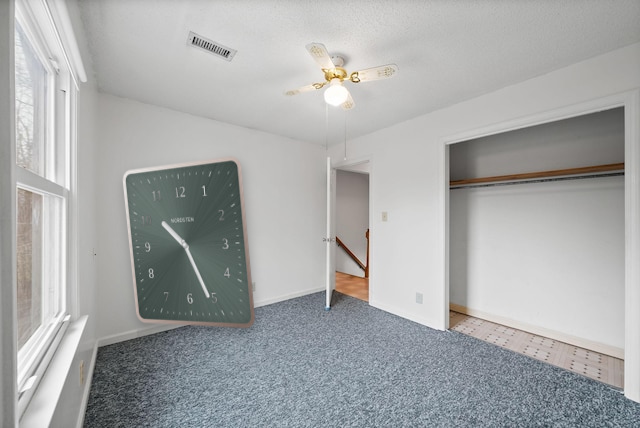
10.26
